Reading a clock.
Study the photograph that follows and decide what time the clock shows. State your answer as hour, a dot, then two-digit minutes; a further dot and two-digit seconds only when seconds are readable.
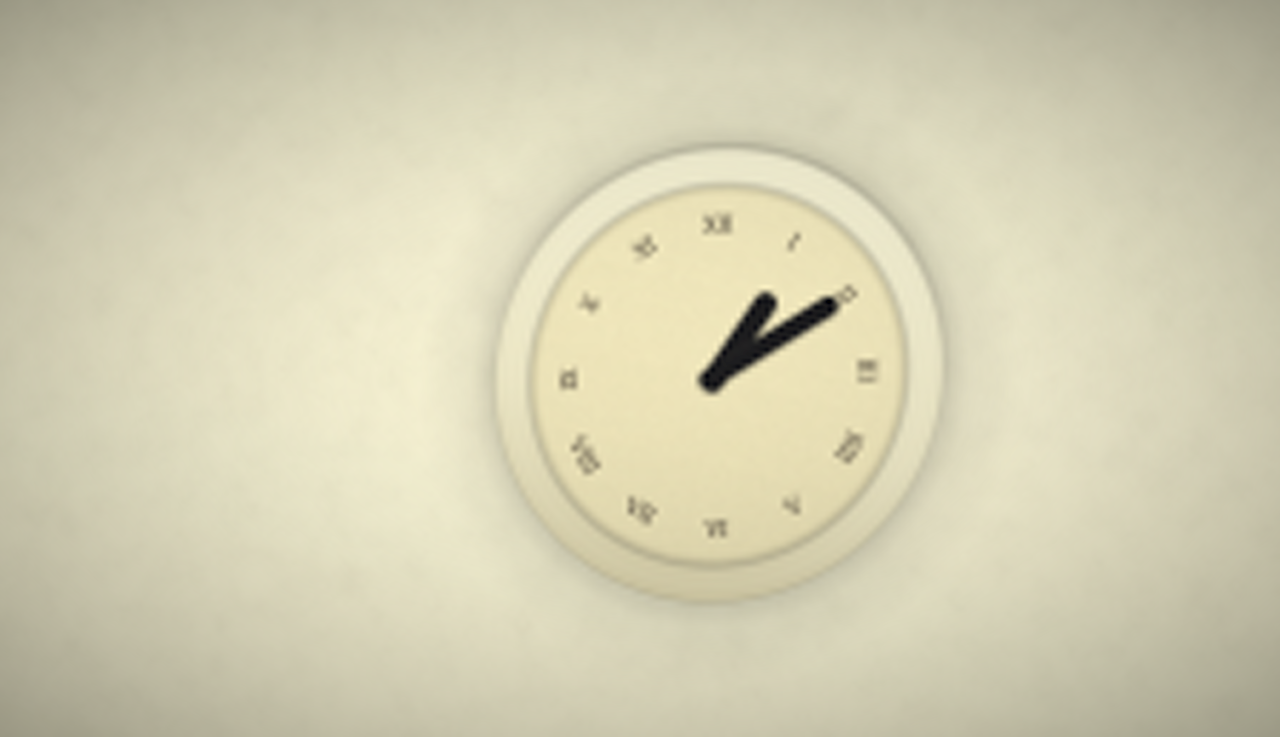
1.10
